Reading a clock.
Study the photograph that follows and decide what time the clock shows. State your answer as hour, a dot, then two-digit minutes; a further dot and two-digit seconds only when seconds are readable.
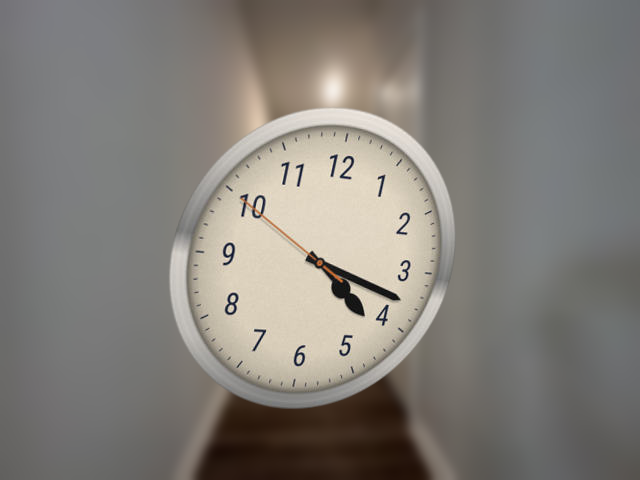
4.17.50
